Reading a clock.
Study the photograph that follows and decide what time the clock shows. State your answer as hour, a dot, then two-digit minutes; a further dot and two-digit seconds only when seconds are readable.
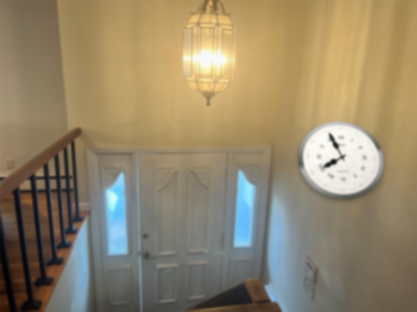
7.56
